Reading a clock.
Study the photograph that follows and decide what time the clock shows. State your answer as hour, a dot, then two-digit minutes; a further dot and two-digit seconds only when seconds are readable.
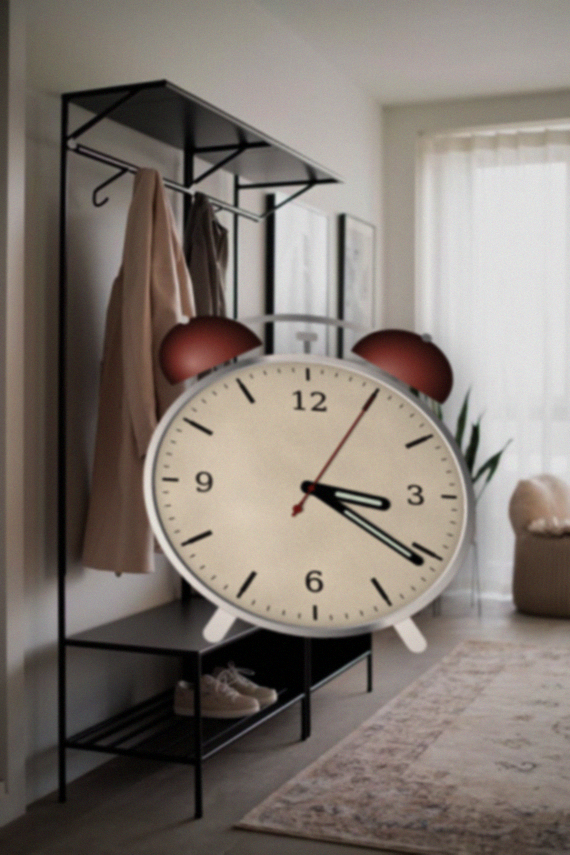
3.21.05
